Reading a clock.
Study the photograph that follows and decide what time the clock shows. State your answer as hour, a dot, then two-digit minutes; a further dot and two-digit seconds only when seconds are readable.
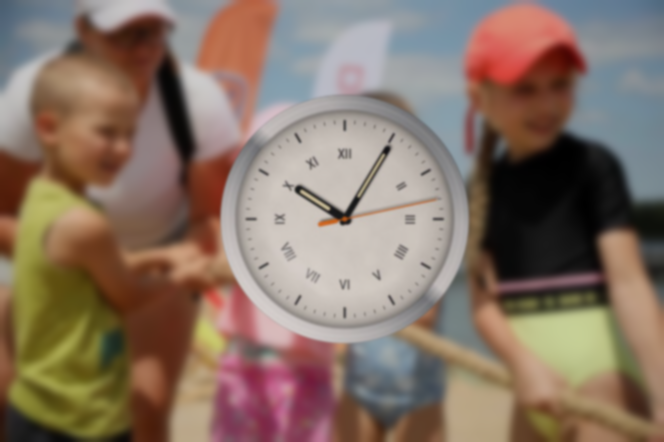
10.05.13
